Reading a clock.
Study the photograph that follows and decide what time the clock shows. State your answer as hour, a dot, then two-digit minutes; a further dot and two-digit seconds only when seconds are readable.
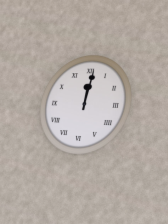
12.01
